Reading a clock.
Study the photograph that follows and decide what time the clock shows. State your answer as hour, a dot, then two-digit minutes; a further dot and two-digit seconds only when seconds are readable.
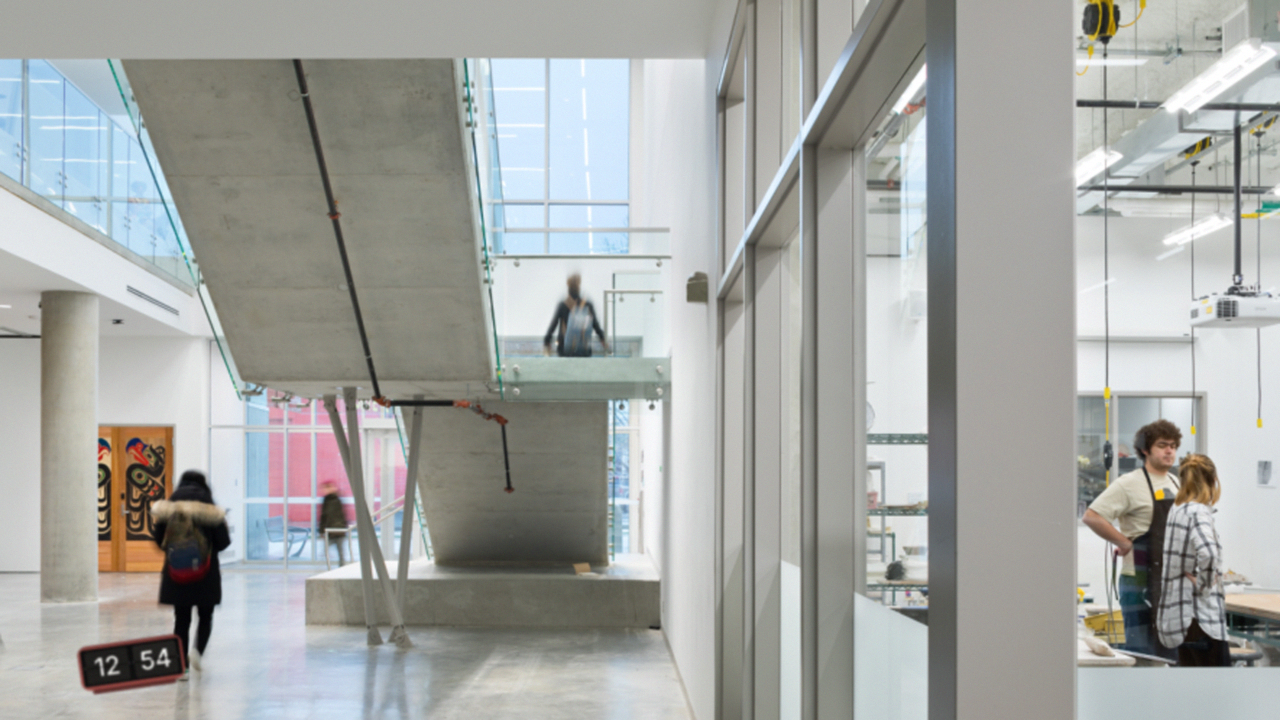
12.54
